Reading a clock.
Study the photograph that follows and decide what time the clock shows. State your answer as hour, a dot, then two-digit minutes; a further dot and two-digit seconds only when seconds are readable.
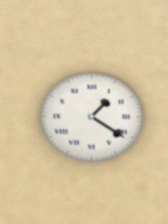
1.21
